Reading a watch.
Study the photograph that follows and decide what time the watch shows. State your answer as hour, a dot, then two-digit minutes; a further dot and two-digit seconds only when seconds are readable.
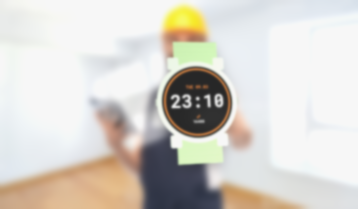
23.10
